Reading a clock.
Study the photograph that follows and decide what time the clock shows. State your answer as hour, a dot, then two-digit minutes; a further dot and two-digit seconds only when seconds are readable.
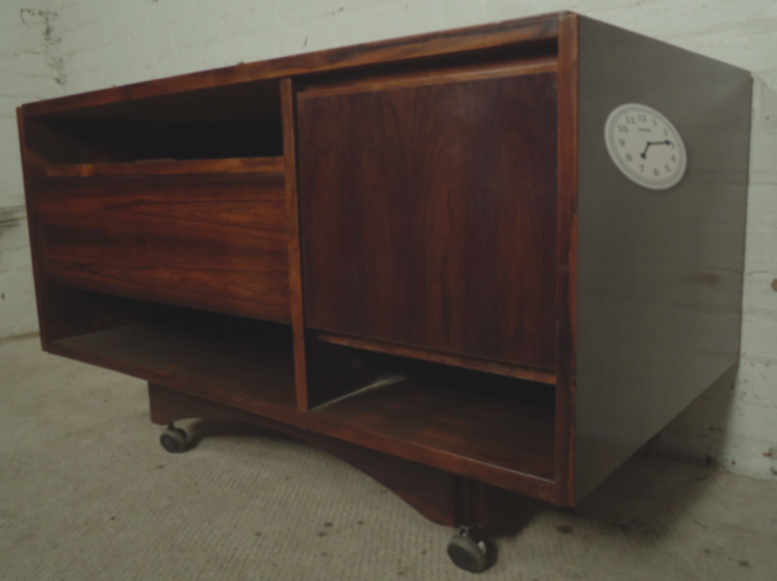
7.14
